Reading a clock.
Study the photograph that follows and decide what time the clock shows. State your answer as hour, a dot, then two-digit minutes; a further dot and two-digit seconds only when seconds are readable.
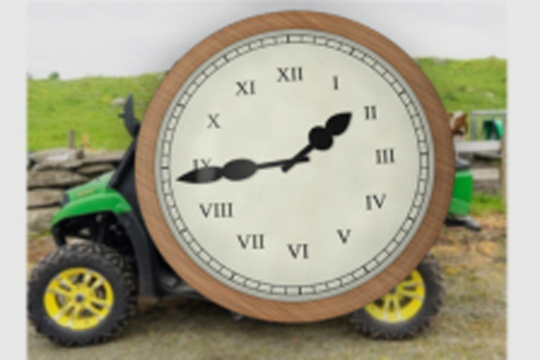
1.44
